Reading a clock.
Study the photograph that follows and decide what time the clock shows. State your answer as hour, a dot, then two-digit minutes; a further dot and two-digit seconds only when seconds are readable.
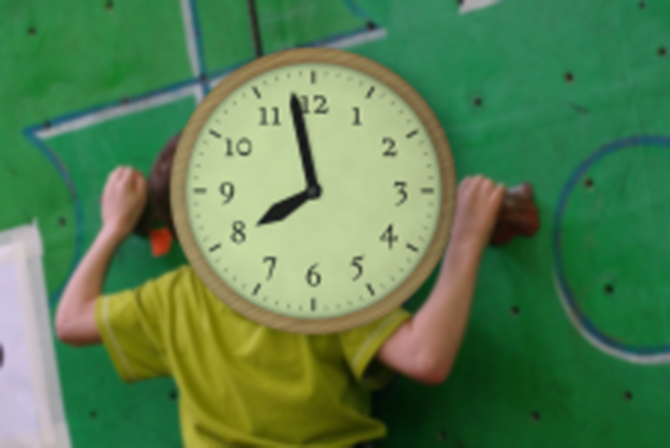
7.58
